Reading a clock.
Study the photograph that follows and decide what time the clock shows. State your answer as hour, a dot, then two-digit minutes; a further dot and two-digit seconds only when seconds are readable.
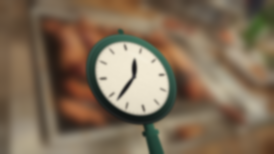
12.38
